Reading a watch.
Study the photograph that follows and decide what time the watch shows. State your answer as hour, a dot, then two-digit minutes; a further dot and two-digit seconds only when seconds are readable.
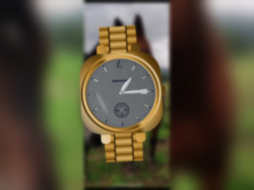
1.15
